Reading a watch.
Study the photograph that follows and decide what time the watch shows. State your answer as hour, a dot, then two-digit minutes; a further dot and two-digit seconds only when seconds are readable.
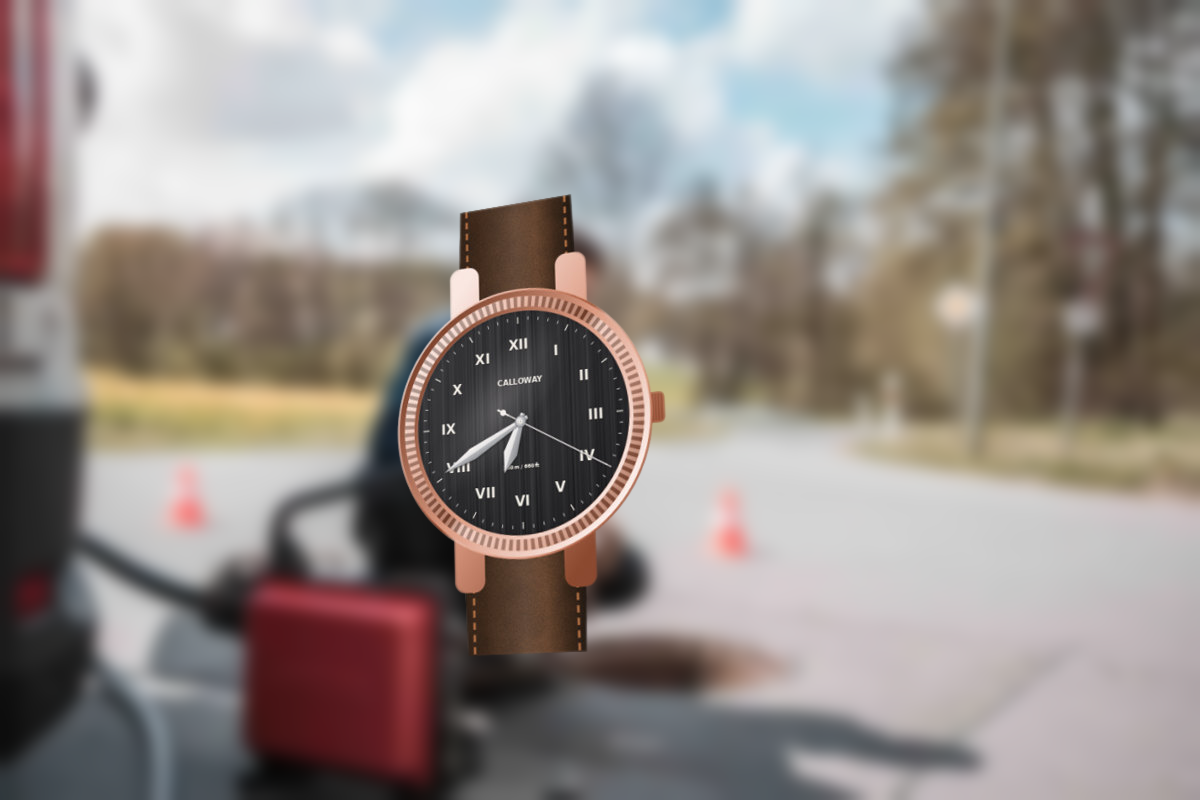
6.40.20
